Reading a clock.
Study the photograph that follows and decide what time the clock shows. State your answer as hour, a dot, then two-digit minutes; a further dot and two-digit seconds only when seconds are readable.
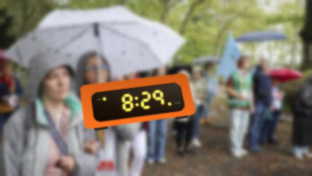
8.29
